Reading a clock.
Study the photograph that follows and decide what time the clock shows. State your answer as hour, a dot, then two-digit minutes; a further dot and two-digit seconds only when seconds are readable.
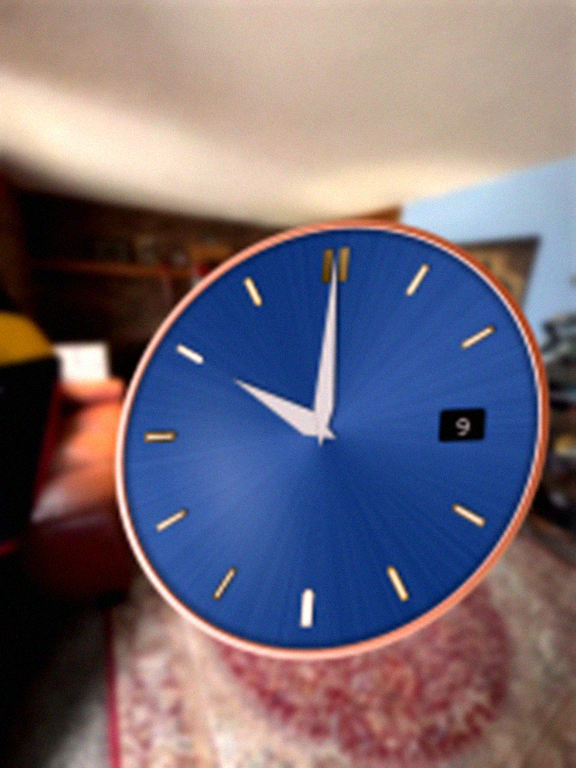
10.00
